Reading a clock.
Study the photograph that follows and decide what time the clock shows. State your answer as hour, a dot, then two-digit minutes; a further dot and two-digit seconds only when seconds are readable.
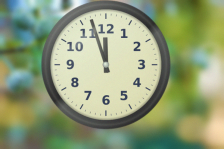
11.57
